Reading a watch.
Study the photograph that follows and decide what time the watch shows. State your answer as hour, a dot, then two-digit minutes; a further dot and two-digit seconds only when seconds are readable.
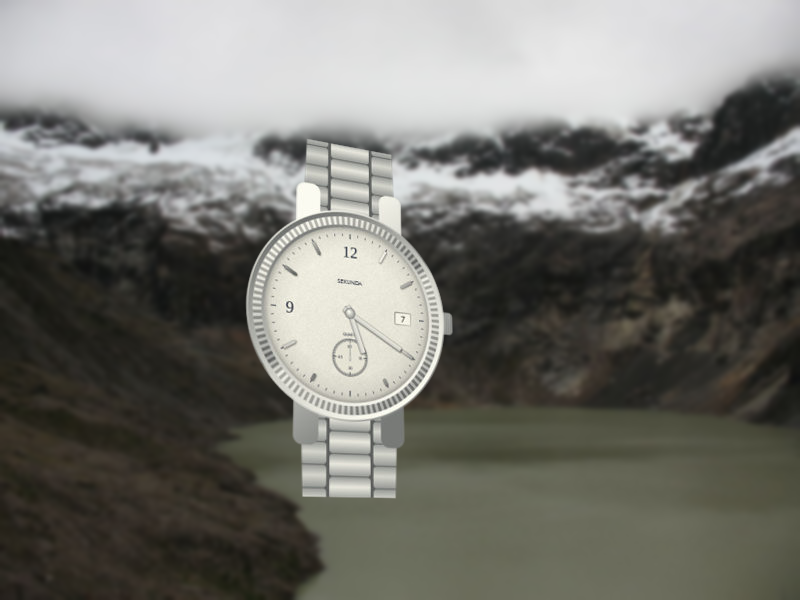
5.20
